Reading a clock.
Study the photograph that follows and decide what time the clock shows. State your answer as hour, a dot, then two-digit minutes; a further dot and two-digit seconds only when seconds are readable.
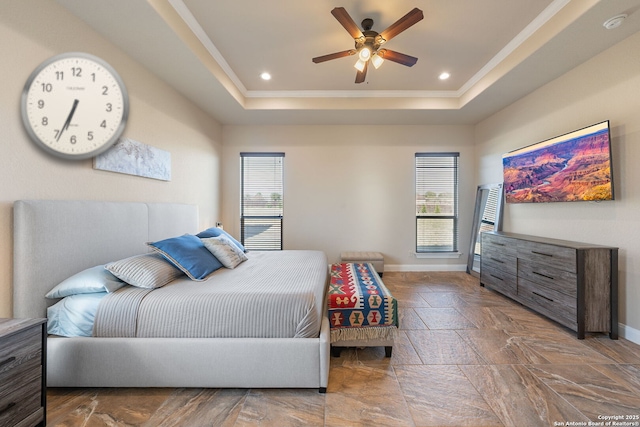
6.34
